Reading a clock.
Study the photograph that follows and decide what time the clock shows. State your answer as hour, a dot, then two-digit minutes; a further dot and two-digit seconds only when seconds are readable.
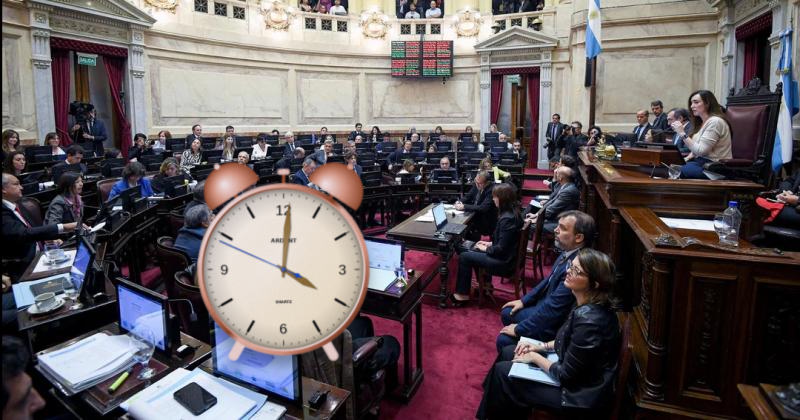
4.00.49
